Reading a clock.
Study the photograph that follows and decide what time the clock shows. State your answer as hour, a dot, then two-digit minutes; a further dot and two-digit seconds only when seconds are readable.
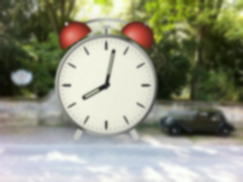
8.02
